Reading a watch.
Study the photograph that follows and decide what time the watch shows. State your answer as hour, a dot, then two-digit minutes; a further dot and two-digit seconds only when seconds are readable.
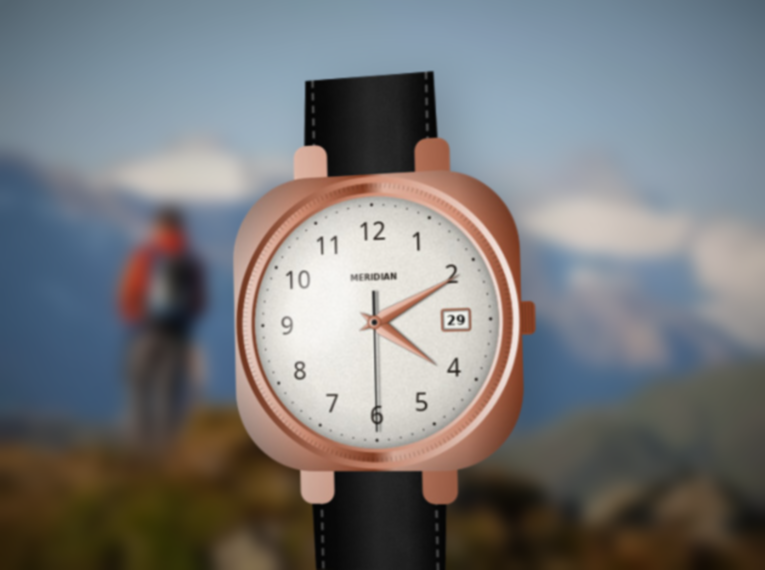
4.10.30
